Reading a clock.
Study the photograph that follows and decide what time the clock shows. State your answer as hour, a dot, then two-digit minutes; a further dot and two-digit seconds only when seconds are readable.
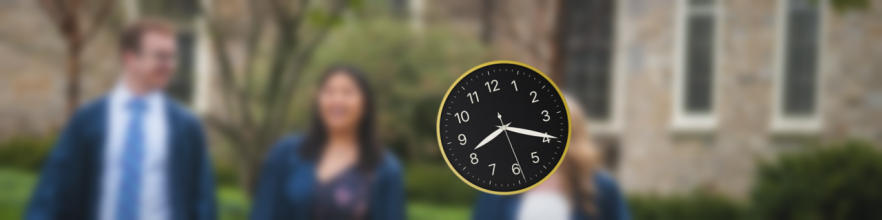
8.19.29
